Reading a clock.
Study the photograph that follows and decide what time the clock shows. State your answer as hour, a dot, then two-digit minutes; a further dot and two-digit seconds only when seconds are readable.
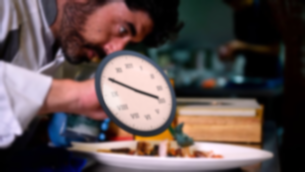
3.50
